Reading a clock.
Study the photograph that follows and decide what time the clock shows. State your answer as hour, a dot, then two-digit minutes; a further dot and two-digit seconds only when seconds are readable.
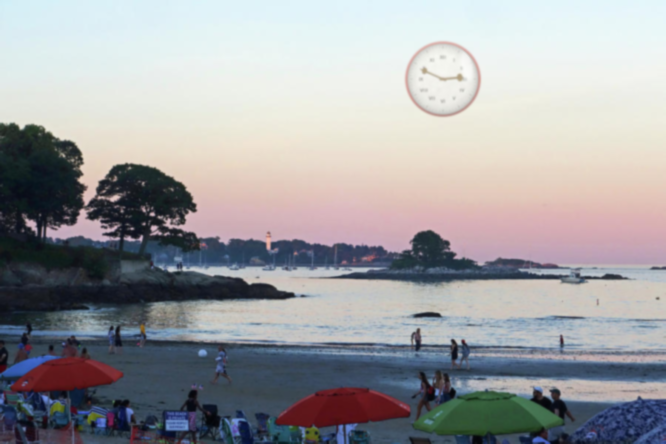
2.49
